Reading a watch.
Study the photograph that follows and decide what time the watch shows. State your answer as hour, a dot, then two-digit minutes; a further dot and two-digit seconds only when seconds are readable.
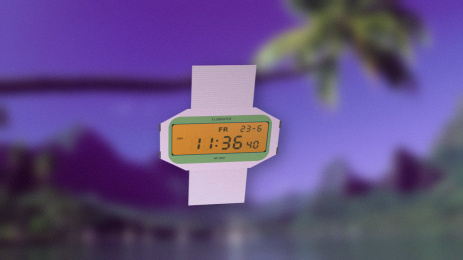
11.36.40
